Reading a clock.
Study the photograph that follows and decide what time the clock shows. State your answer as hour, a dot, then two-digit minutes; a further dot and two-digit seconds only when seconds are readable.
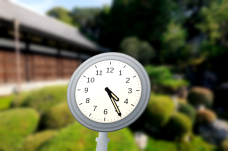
4.25
